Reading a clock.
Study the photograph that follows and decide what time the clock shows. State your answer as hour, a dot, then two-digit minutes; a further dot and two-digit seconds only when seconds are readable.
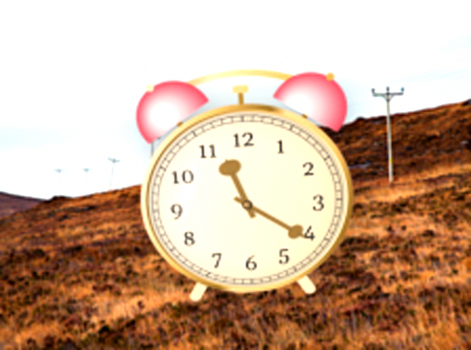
11.21
